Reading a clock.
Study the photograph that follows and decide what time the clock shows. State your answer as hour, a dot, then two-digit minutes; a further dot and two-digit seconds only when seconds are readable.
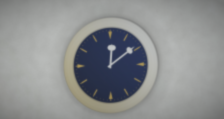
12.09
